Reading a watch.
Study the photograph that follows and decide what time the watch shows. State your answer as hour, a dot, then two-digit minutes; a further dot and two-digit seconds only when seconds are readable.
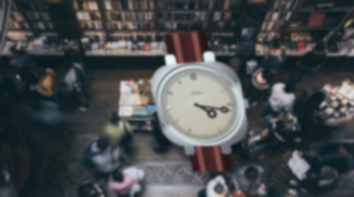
4.17
